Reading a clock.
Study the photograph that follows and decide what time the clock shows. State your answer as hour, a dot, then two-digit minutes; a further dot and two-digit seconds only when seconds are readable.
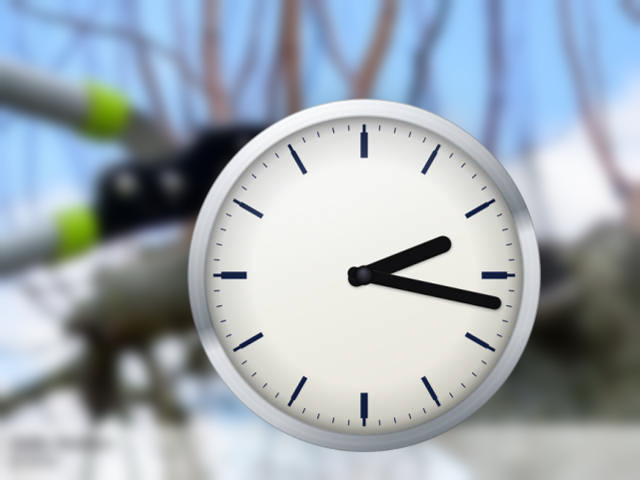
2.17
